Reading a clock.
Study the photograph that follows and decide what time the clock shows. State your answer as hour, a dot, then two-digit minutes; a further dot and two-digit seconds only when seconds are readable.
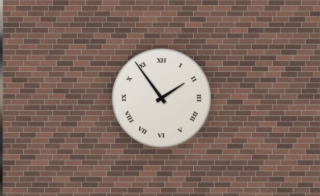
1.54
